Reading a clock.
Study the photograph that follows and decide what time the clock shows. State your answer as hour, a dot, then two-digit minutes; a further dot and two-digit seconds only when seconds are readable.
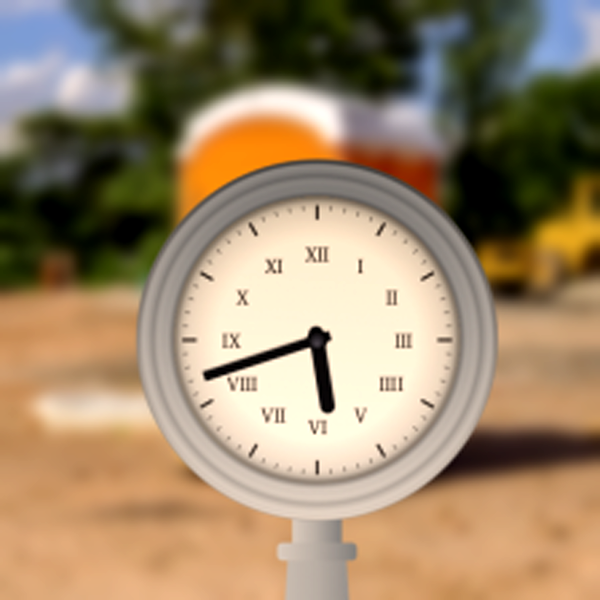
5.42
